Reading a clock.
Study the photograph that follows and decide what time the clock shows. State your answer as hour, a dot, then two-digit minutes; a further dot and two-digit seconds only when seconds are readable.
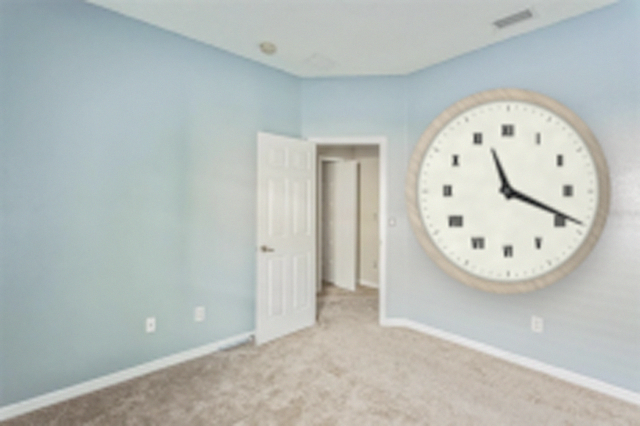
11.19
